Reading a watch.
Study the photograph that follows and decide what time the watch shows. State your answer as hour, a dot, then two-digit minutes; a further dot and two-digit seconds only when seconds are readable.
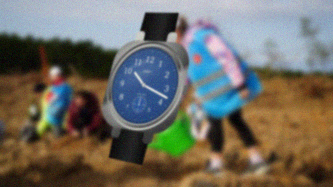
10.18
